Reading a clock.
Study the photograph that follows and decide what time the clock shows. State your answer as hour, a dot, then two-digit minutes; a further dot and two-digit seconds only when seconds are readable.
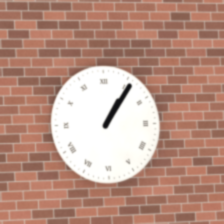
1.06
